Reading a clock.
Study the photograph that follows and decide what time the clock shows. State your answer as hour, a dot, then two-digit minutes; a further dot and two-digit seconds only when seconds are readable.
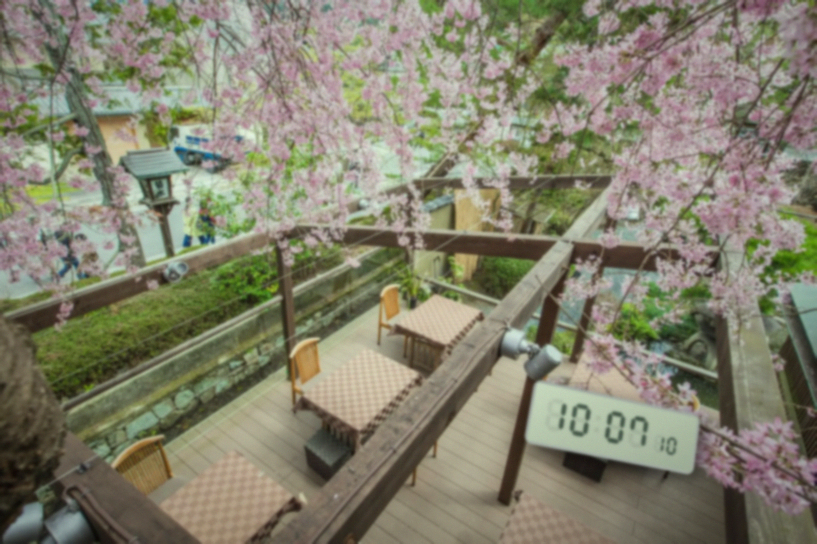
10.07.10
